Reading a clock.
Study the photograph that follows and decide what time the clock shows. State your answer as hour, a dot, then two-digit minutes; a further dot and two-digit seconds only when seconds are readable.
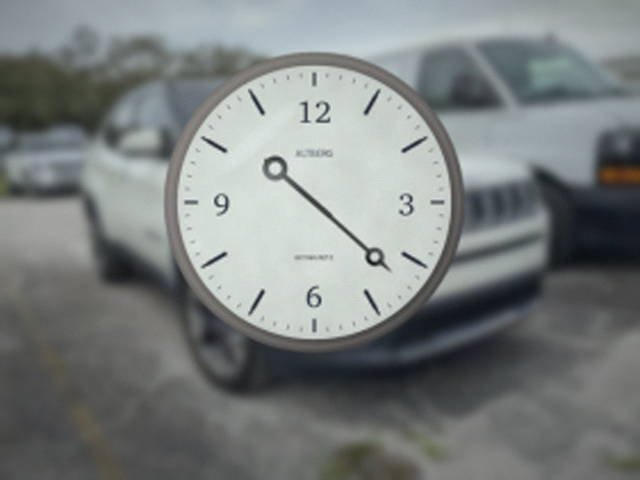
10.22
